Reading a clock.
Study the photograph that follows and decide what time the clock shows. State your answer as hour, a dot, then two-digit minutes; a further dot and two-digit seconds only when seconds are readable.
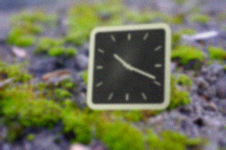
10.19
